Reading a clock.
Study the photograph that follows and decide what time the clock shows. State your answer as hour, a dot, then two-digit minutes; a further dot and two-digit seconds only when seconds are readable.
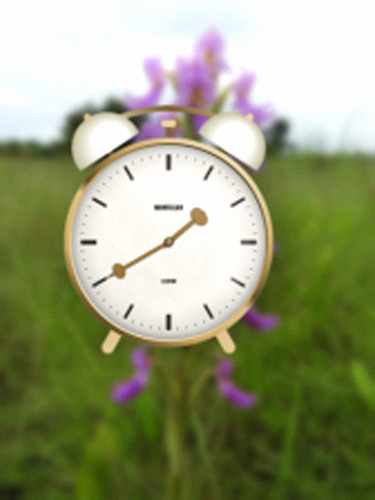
1.40
